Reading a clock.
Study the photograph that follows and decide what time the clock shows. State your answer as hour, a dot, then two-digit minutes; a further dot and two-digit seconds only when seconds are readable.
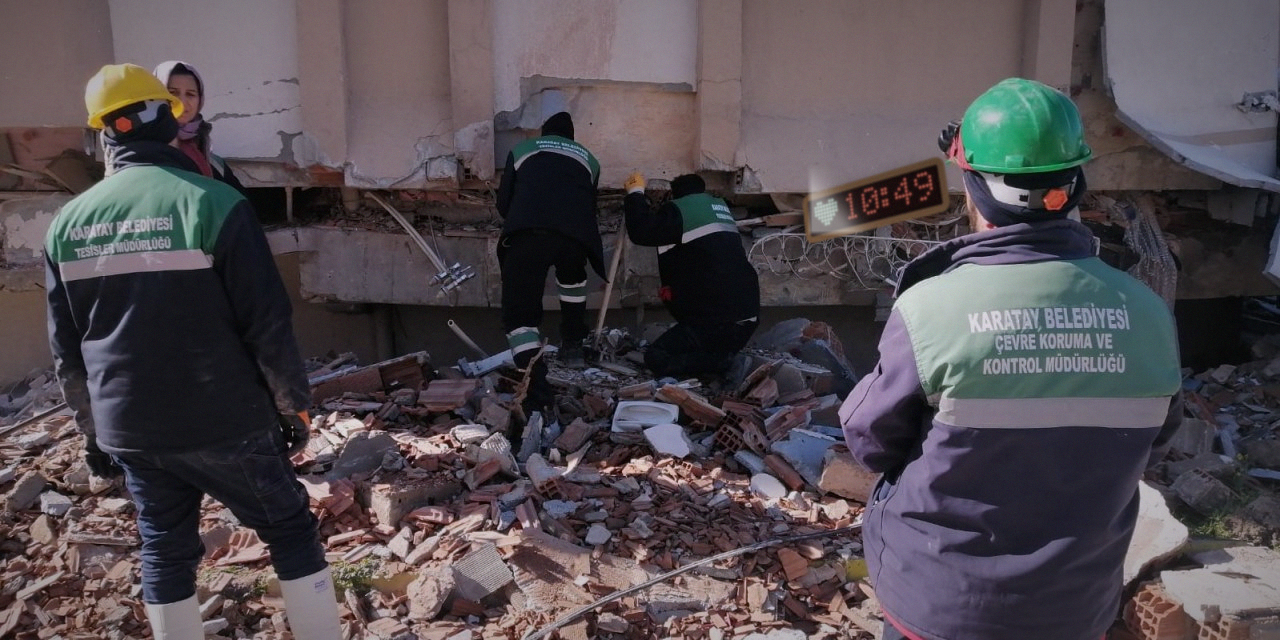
10.49
